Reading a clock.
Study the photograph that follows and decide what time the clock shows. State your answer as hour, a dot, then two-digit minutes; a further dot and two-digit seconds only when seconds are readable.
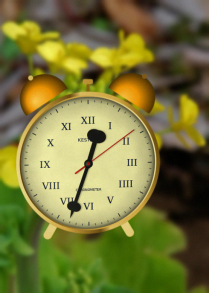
12.33.09
